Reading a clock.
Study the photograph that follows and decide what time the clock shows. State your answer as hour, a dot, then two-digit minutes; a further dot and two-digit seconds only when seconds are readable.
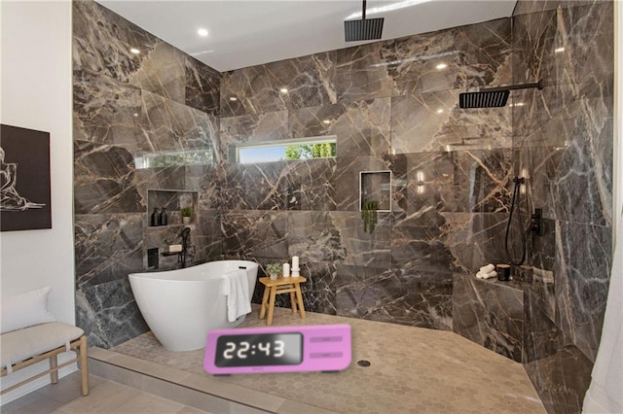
22.43
